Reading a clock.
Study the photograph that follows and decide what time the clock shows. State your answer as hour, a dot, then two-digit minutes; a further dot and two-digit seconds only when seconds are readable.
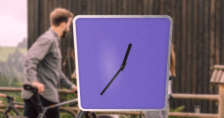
12.36
